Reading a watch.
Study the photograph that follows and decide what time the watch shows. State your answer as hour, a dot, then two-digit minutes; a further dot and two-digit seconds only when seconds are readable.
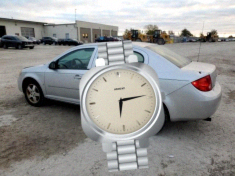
6.14
